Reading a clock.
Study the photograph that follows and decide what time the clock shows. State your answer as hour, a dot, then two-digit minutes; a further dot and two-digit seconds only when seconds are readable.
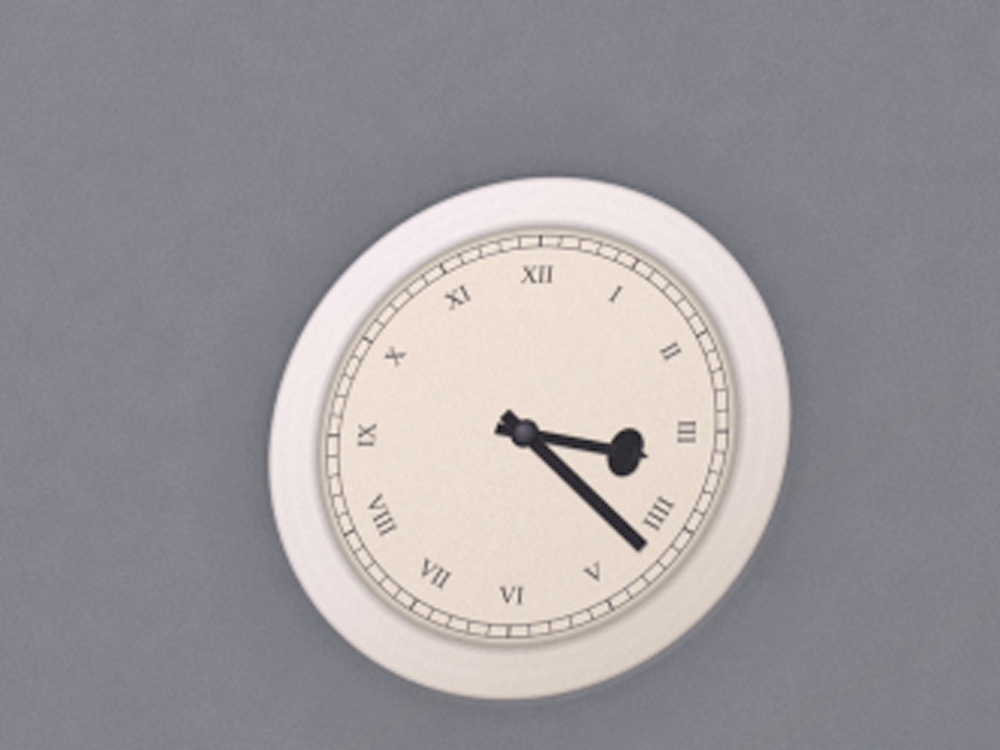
3.22
